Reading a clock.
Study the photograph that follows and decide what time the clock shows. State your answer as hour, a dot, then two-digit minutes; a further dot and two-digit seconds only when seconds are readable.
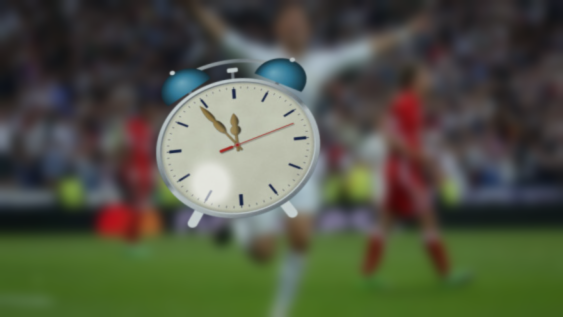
11.54.12
